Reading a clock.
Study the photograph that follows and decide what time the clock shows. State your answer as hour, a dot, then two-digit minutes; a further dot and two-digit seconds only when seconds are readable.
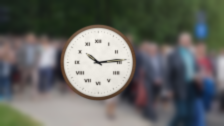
10.14
